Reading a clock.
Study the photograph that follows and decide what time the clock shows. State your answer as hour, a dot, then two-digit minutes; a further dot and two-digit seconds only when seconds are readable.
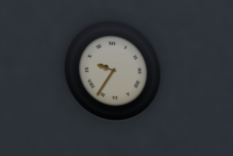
9.36
